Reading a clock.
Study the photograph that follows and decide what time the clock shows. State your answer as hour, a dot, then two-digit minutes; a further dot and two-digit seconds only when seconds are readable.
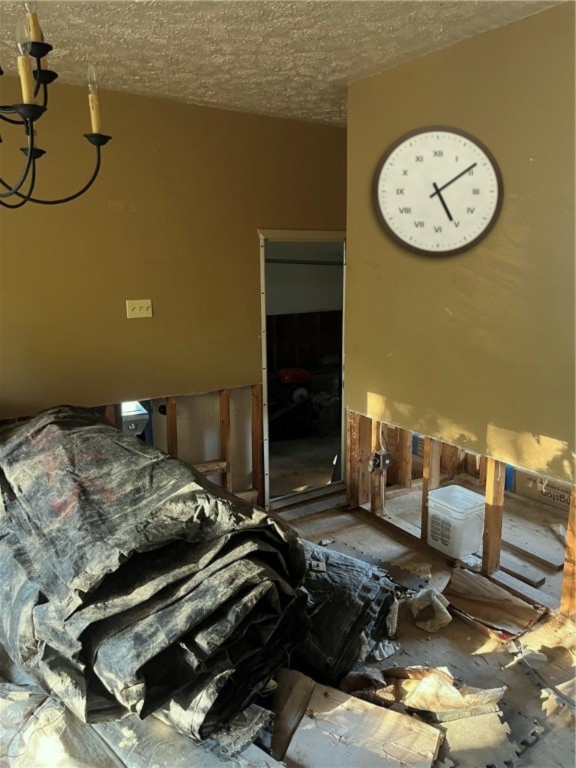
5.09
